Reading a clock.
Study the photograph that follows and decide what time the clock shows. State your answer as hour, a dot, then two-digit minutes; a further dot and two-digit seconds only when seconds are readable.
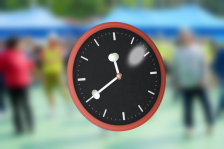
11.40
